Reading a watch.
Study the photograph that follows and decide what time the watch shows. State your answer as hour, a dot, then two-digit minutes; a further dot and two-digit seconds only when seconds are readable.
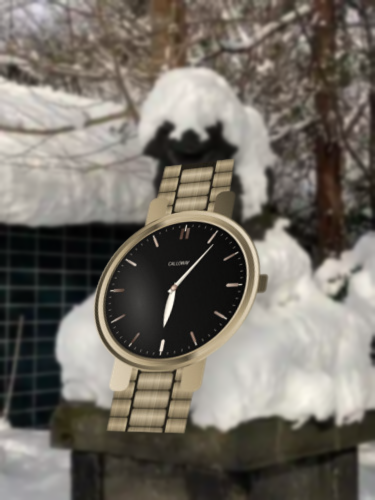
6.06
